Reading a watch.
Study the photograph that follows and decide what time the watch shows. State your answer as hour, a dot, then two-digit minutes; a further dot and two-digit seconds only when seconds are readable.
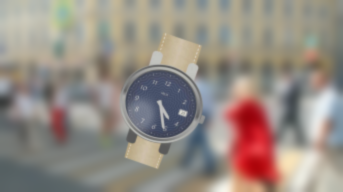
4.26
